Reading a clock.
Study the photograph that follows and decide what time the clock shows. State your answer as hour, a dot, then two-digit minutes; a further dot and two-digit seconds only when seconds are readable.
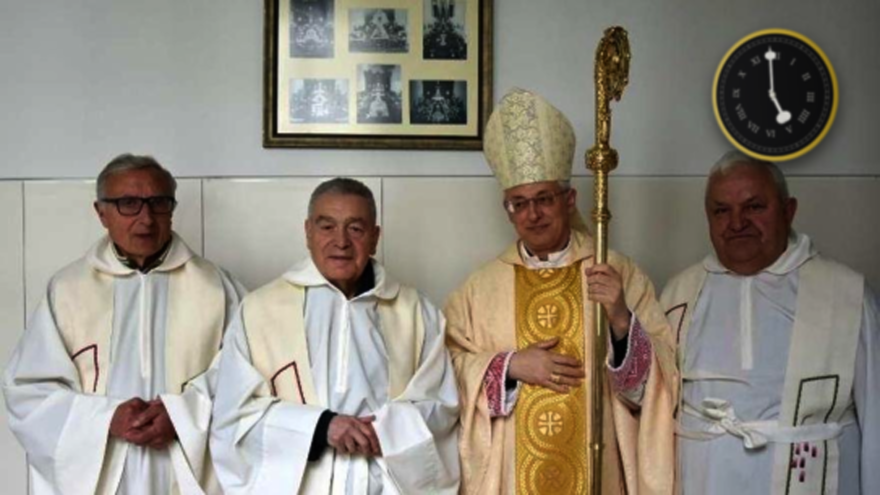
4.59
